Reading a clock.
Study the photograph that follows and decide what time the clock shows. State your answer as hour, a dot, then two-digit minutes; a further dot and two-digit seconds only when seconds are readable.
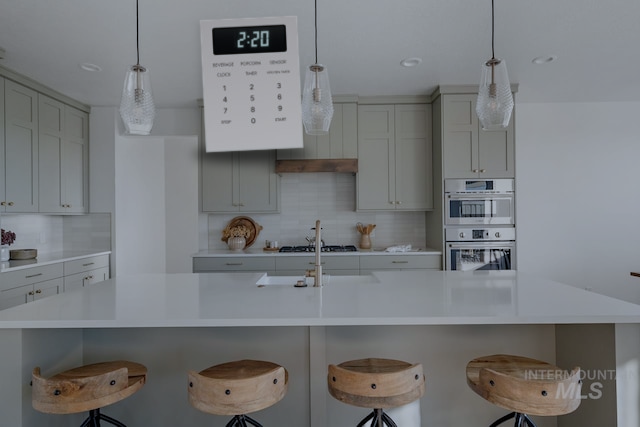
2.20
